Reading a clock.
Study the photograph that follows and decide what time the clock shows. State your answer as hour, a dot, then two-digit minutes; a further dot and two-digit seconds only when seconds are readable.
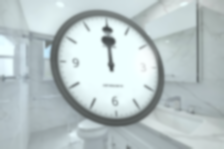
12.00
